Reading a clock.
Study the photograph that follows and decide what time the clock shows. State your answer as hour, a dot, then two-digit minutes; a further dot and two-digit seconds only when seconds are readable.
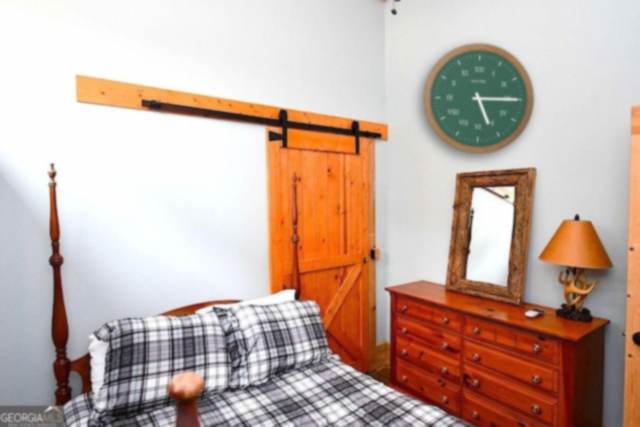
5.15
